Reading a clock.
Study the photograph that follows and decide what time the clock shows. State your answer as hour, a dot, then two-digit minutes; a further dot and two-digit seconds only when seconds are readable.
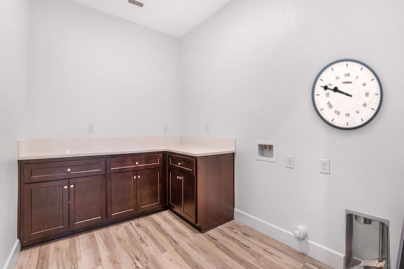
9.48
